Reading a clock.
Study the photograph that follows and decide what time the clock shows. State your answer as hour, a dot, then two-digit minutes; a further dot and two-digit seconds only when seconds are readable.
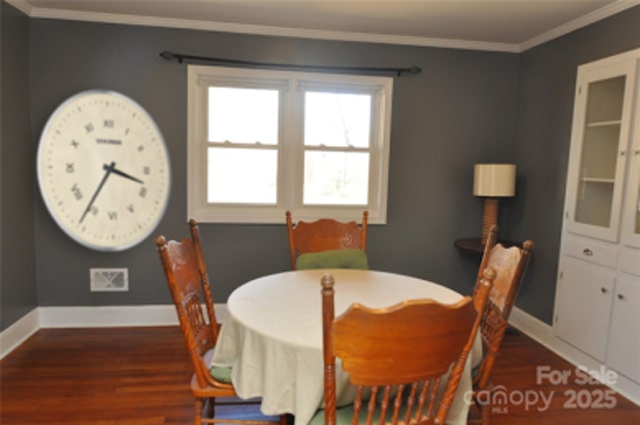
3.36
